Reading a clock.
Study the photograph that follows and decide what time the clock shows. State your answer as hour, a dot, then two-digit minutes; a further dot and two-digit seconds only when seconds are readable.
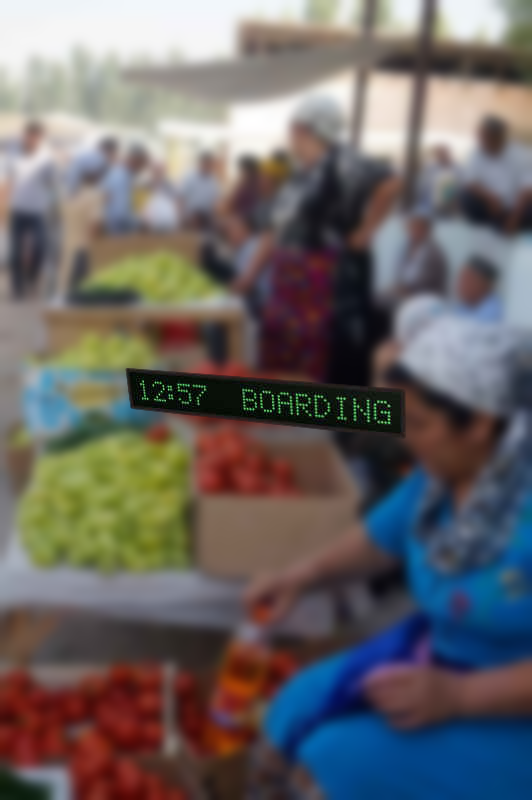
12.57
